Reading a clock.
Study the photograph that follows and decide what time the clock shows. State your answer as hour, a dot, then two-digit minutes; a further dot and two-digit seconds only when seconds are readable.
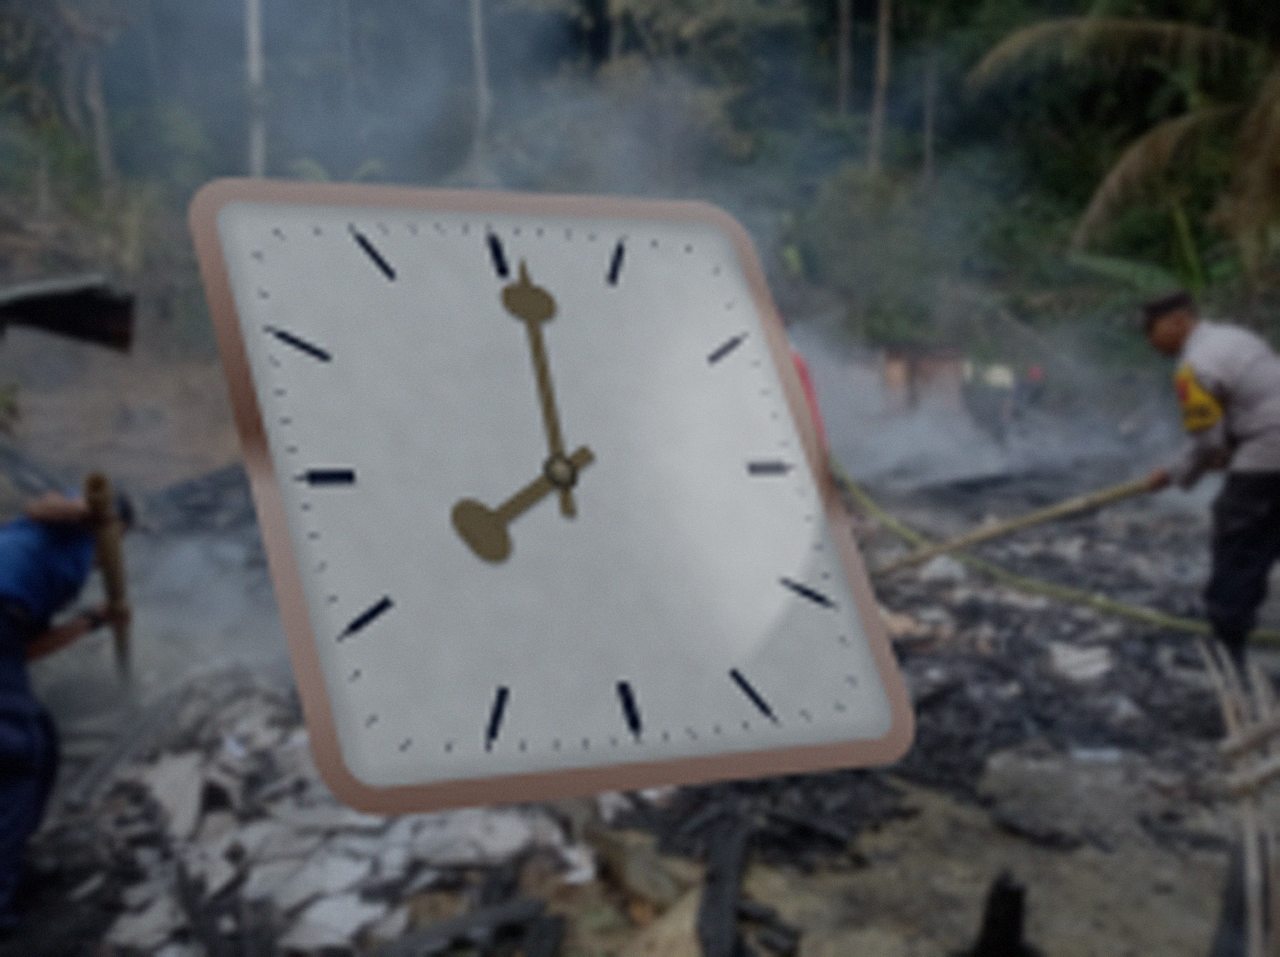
8.01
